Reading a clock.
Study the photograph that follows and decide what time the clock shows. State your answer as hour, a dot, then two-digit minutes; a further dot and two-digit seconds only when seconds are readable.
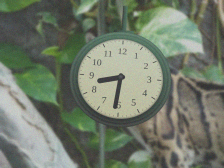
8.31
